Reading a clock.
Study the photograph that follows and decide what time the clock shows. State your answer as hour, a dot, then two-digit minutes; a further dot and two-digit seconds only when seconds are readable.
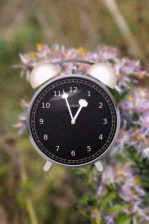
12.57
